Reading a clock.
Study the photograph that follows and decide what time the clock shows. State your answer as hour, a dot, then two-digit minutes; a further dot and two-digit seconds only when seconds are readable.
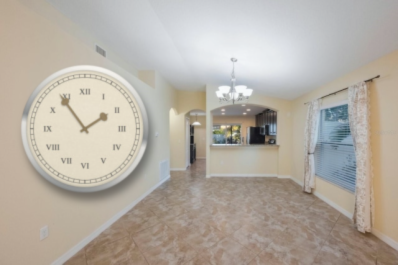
1.54
